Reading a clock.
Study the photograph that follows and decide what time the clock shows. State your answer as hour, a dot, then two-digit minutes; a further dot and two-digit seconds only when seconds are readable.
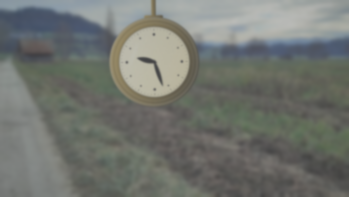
9.27
